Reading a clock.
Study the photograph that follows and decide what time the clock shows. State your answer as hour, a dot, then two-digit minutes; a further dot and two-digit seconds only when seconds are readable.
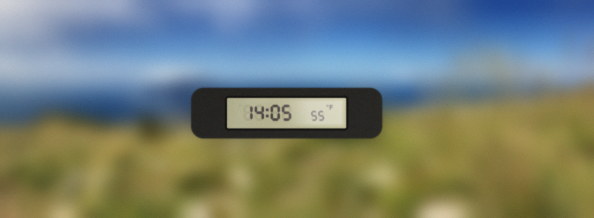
14.05
